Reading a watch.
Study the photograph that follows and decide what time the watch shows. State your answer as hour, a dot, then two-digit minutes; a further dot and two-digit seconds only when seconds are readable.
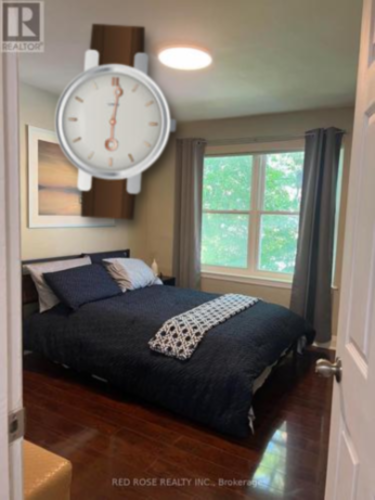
6.01
